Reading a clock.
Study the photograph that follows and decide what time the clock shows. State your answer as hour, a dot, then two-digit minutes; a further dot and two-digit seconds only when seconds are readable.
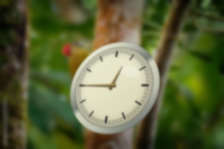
12.45
